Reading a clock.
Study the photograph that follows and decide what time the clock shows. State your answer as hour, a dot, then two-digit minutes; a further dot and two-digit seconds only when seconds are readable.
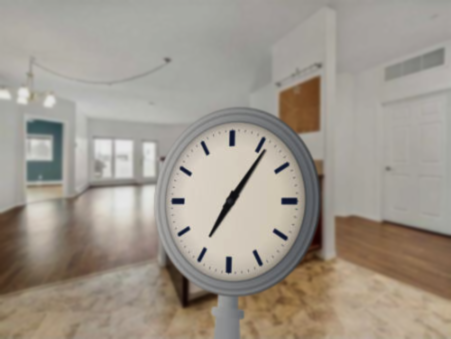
7.06
